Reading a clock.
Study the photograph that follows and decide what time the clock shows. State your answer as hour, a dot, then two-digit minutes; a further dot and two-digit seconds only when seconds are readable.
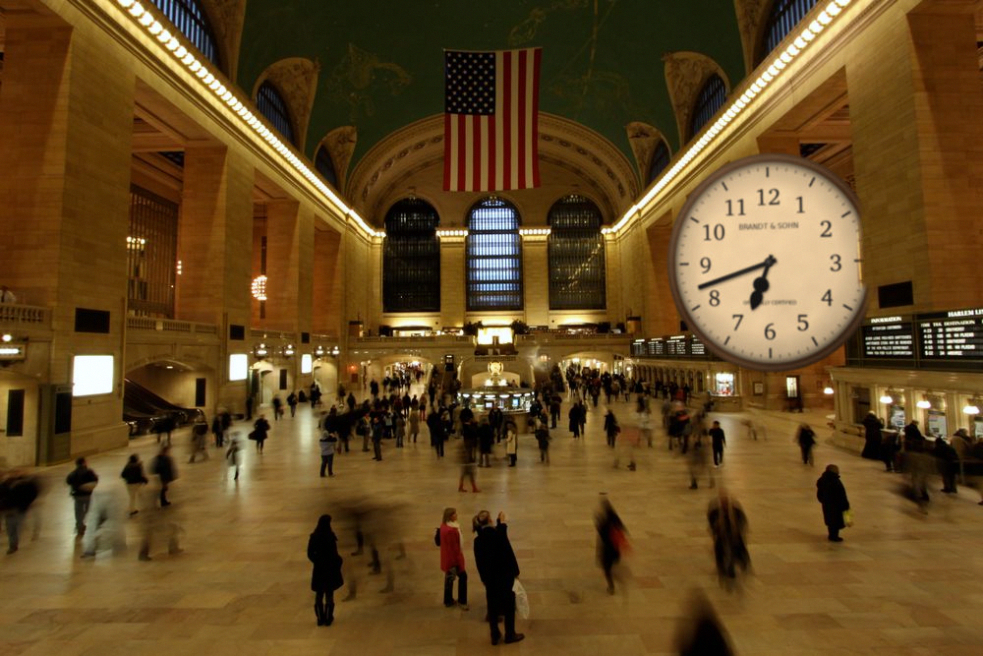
6.42
